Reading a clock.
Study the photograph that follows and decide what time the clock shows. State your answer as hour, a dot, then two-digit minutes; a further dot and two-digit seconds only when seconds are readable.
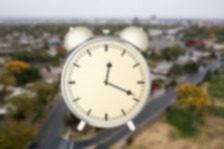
12.19
